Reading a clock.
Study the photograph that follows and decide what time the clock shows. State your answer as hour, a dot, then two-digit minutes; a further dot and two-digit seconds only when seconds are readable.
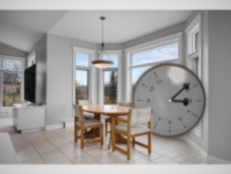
3.08
